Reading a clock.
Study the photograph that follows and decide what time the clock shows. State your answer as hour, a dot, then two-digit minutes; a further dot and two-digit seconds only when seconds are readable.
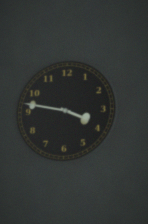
3.47
